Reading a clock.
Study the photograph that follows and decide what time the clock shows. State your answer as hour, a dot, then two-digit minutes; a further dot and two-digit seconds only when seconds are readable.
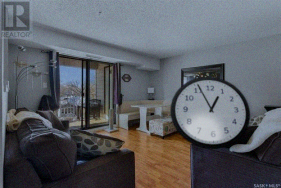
12.56
